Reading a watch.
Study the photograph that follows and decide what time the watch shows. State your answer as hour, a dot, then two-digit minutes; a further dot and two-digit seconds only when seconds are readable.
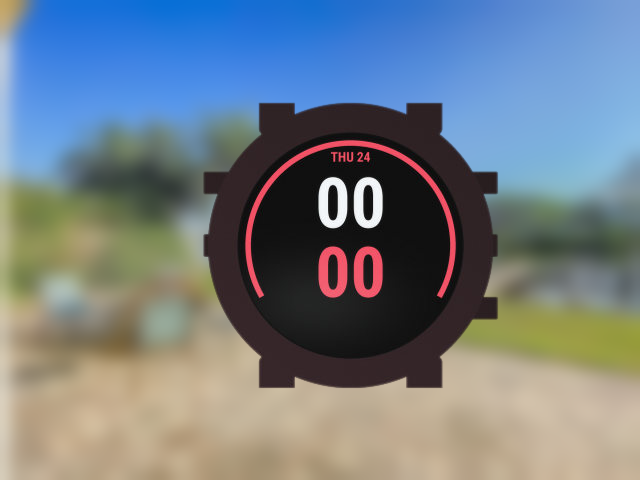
0.00
